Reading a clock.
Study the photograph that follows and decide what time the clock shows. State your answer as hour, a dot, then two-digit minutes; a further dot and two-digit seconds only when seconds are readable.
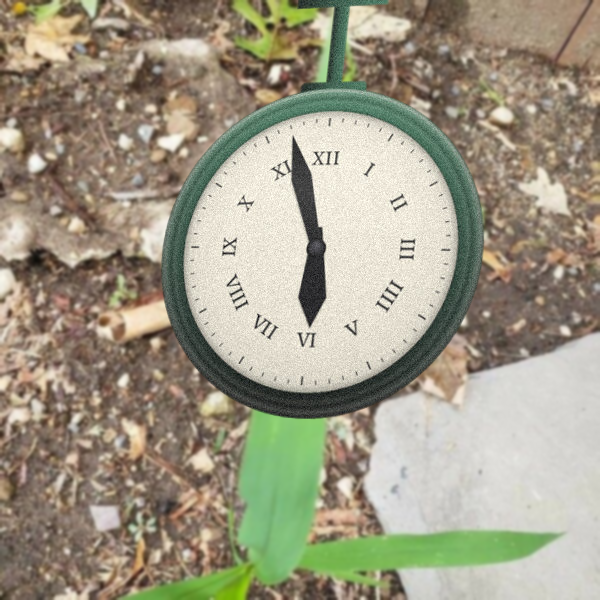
5.57
